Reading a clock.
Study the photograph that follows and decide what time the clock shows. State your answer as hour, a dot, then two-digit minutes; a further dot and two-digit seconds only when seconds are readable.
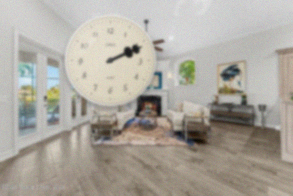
2.11
